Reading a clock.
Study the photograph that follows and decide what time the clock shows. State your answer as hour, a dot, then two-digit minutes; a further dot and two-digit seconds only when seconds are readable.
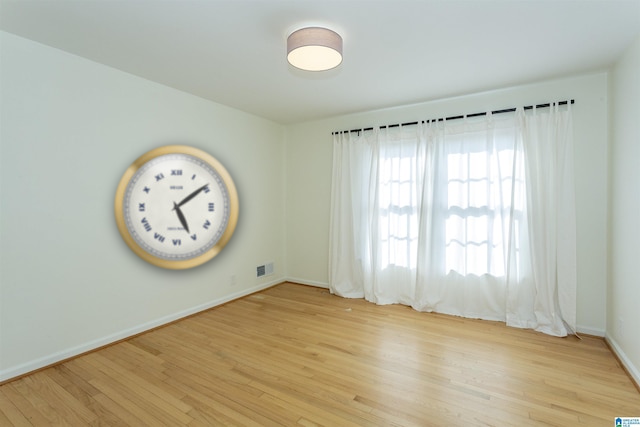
5.09
